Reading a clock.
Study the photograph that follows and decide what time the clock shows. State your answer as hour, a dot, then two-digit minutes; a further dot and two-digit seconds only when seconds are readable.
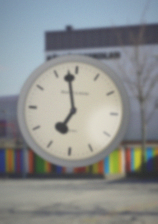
6.58
